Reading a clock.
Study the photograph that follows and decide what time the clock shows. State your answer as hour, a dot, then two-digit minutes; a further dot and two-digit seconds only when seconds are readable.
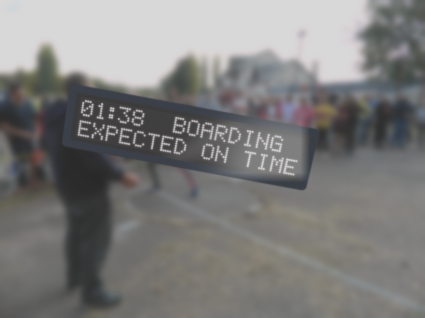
1.38
